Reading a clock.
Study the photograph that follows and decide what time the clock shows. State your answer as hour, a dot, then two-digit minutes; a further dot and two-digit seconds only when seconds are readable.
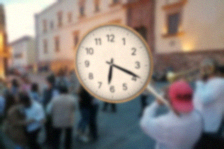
6.19
